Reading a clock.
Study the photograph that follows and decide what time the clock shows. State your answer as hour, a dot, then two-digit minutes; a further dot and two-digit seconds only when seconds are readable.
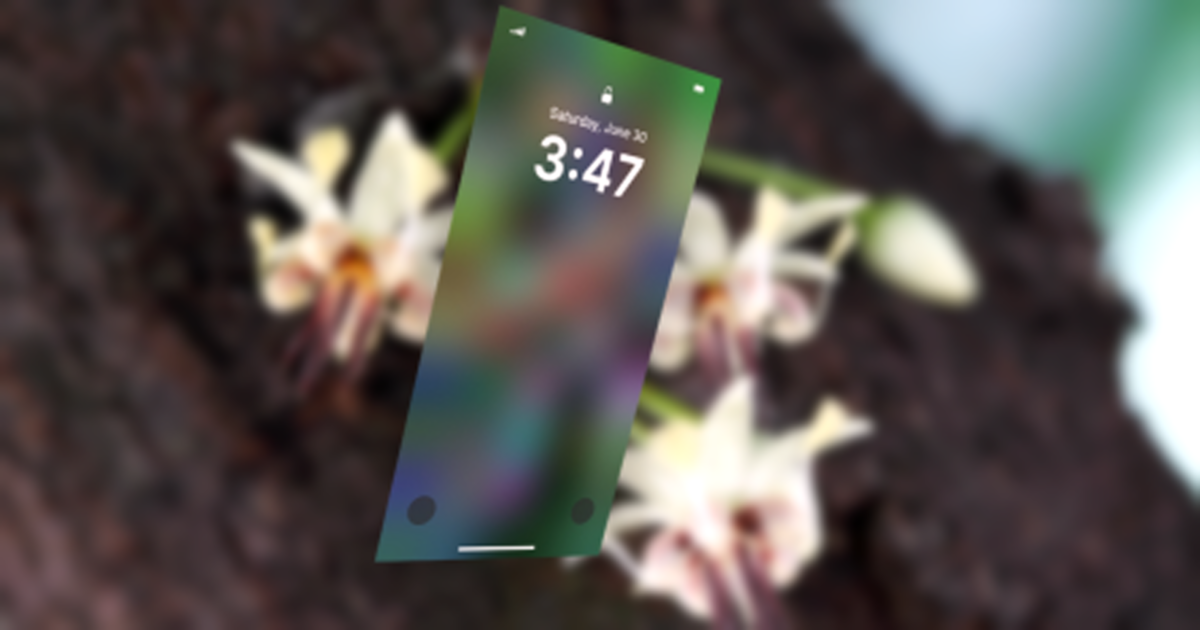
3.47
